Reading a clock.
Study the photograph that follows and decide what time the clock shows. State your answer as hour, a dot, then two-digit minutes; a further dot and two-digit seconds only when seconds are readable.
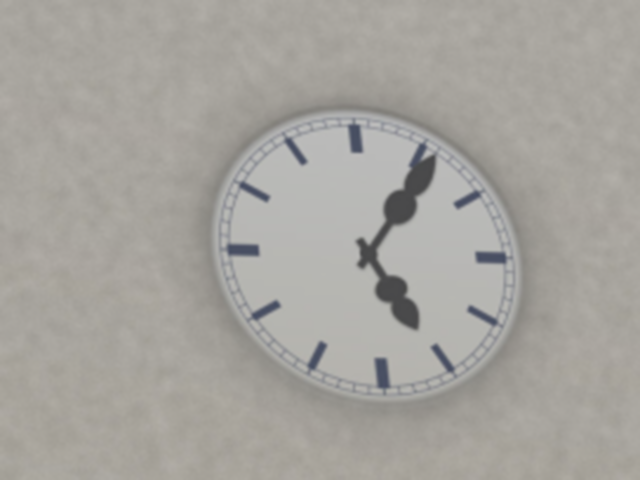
5.06
